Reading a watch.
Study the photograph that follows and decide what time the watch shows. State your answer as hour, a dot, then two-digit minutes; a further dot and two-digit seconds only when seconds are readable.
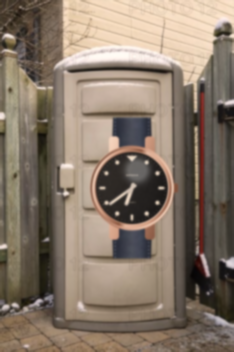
6.39
